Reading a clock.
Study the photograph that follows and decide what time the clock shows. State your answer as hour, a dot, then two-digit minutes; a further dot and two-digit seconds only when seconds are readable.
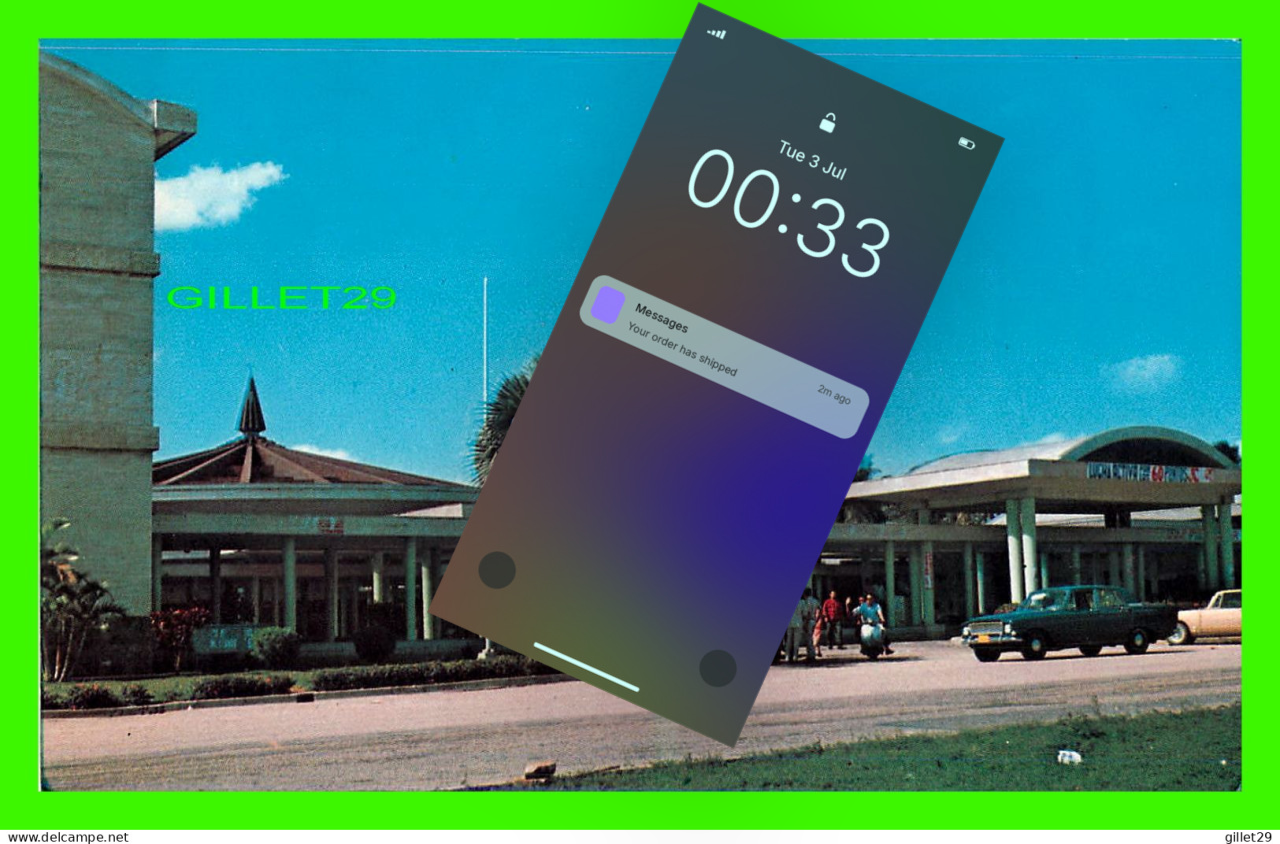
0.33
